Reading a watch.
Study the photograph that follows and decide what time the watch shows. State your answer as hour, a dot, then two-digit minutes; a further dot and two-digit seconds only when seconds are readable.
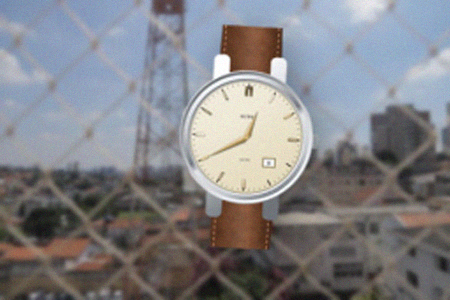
12.40
